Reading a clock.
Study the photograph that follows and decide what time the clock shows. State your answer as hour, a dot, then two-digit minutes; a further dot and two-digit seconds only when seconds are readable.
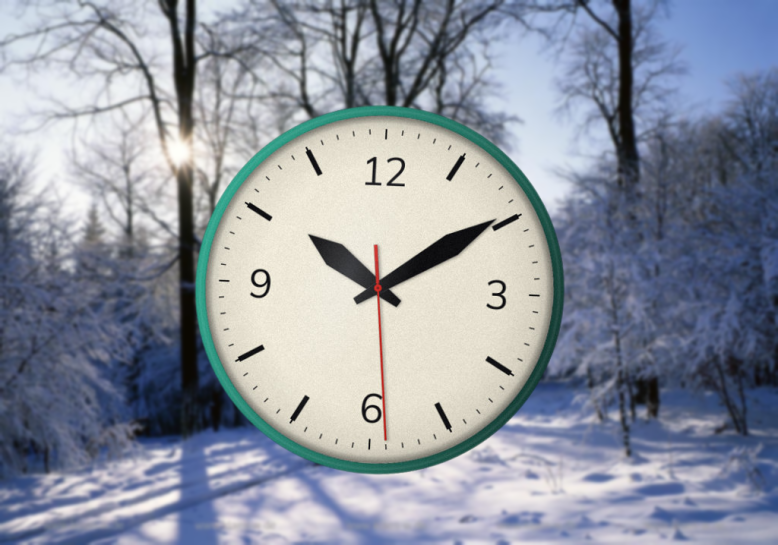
10.09.29
